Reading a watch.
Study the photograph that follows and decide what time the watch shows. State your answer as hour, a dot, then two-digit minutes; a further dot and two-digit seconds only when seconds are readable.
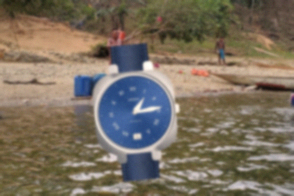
1.14
